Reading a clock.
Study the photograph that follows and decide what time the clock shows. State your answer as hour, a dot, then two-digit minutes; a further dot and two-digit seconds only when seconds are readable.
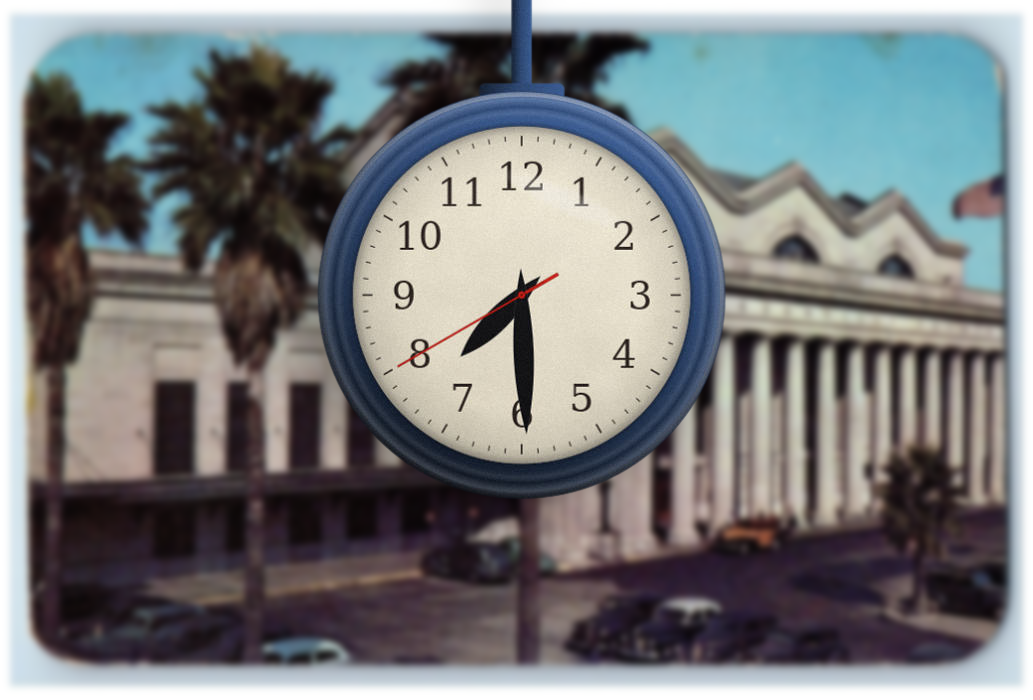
7.29.40
